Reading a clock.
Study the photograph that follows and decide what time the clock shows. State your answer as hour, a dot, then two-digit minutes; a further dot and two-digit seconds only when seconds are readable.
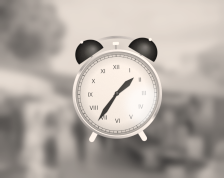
1.36
